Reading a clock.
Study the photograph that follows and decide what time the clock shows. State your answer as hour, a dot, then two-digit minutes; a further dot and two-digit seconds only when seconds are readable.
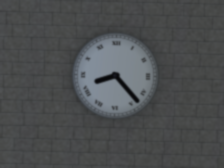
8.23
